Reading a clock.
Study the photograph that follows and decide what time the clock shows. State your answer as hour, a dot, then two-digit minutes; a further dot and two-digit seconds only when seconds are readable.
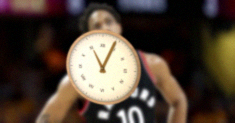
11.04
